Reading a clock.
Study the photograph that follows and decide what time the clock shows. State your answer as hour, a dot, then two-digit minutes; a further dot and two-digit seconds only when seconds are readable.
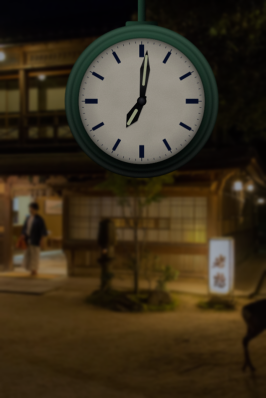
7.01
